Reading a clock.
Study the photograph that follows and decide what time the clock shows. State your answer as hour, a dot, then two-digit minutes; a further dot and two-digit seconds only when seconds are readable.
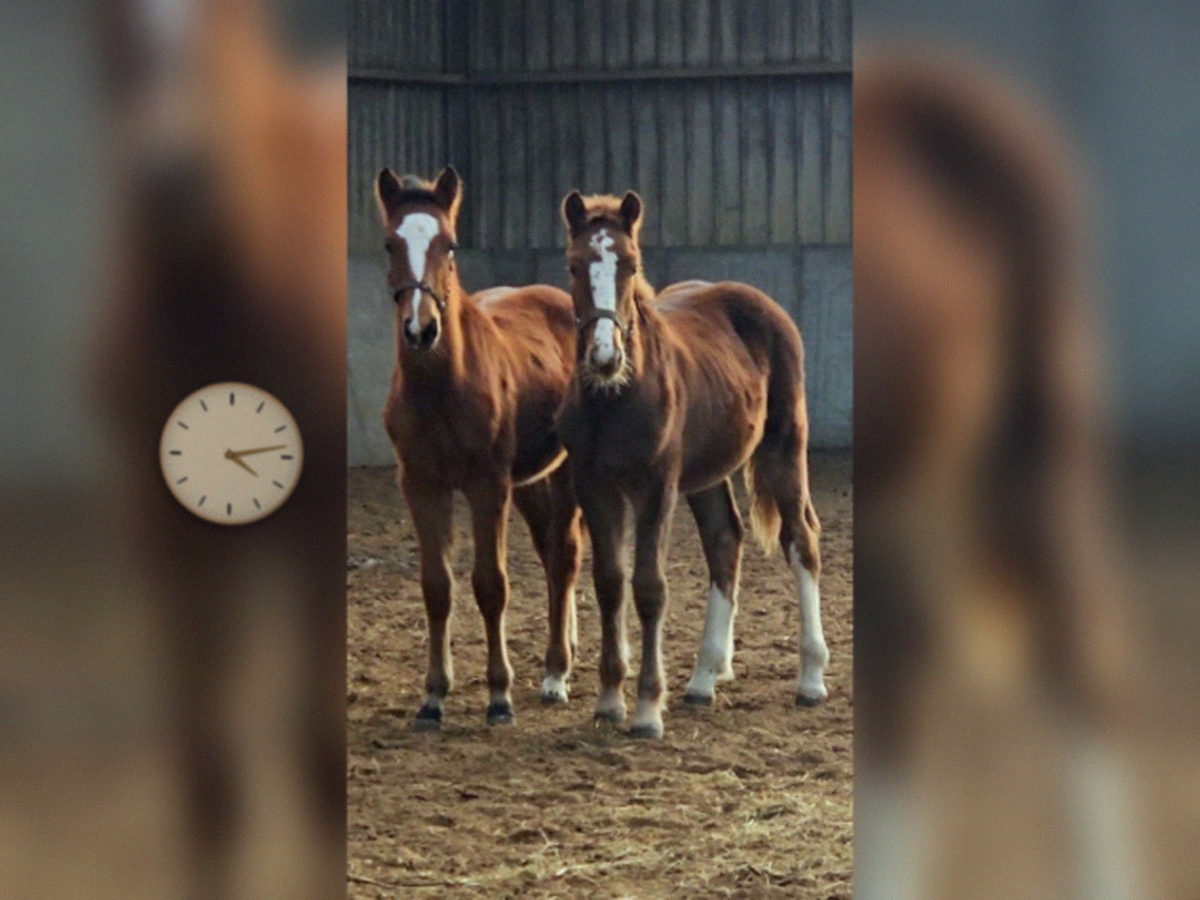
4.13
